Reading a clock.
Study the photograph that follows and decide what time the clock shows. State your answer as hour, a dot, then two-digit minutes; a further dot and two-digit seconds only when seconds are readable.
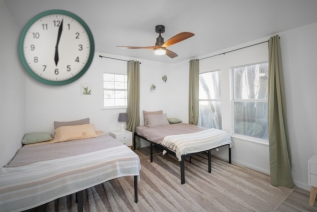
6.02
